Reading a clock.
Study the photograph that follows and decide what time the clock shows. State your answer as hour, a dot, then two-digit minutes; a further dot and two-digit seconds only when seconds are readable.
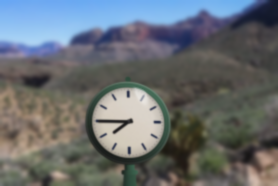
7.45
